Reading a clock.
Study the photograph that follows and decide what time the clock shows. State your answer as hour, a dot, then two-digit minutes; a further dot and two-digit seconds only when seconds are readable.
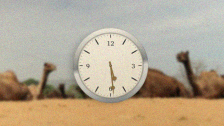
5.29
